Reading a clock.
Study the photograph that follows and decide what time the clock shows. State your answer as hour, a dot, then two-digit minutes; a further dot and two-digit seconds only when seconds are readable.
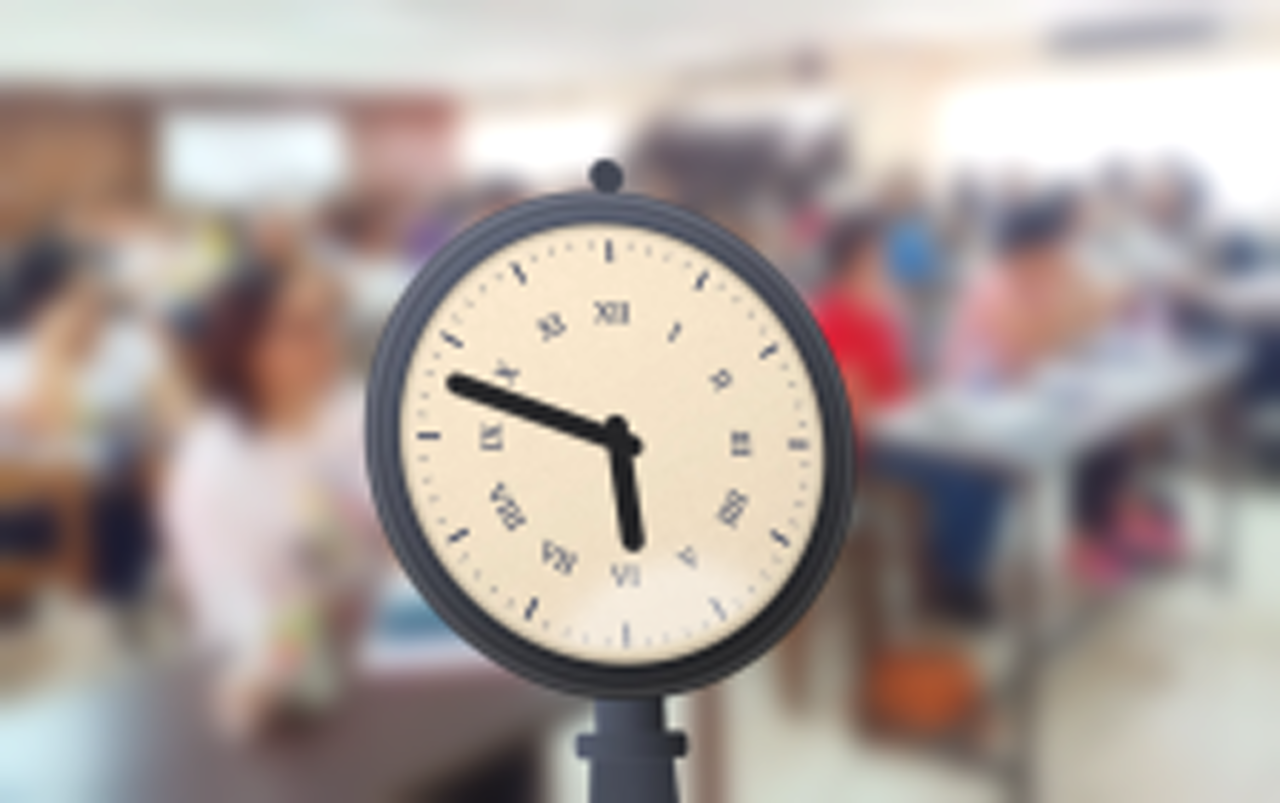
5.48
